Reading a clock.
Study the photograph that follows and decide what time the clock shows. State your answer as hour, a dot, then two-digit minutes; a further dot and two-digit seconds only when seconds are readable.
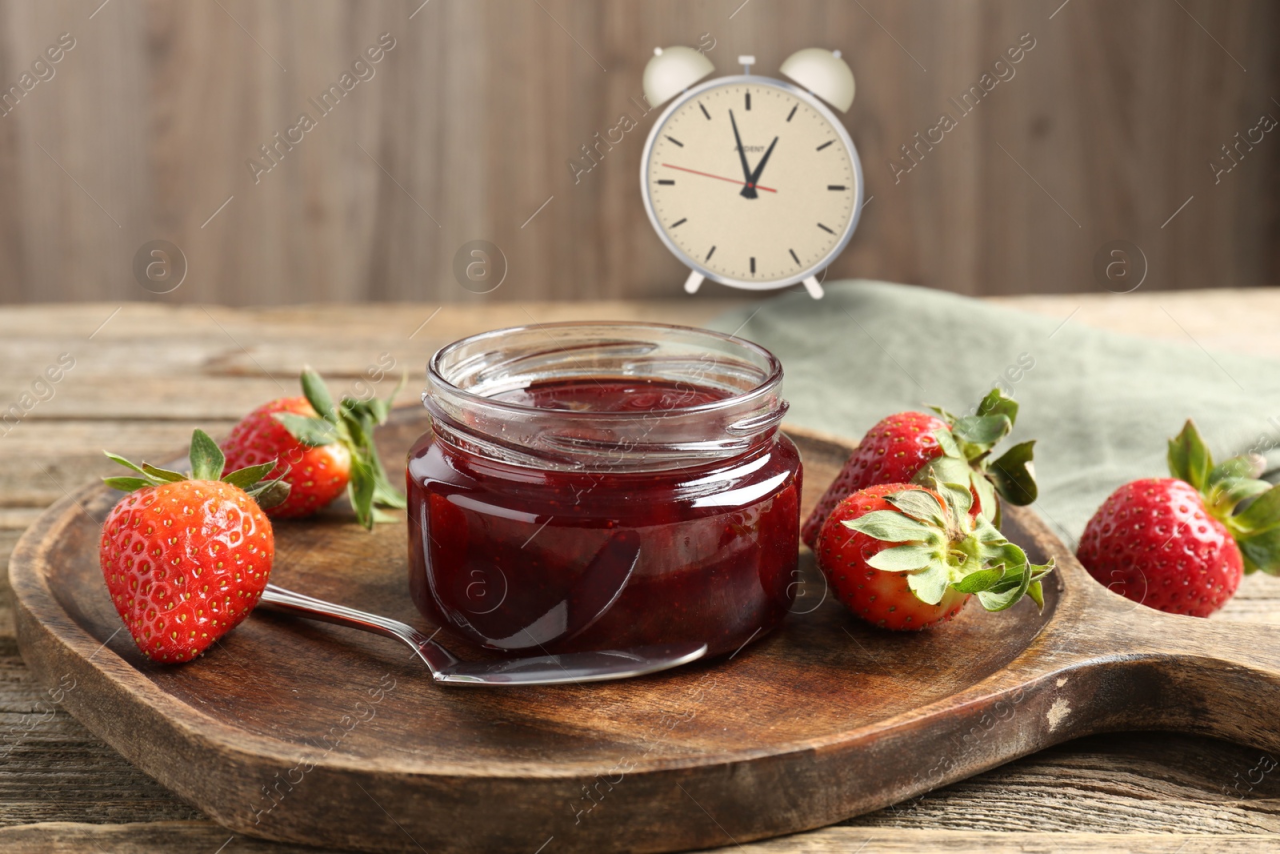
12.57.47
